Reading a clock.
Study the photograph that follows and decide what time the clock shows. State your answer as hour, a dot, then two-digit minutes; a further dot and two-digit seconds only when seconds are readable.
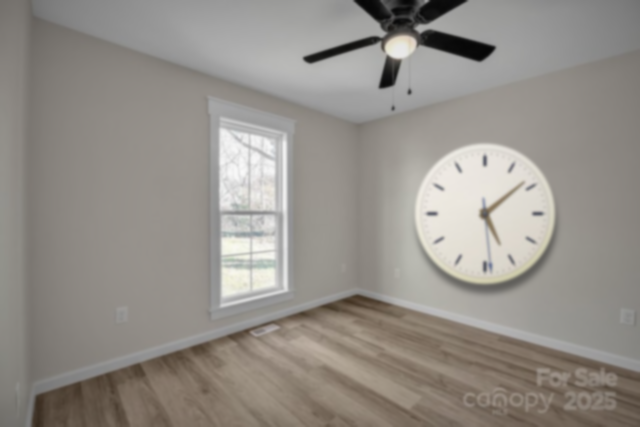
5.08.29
